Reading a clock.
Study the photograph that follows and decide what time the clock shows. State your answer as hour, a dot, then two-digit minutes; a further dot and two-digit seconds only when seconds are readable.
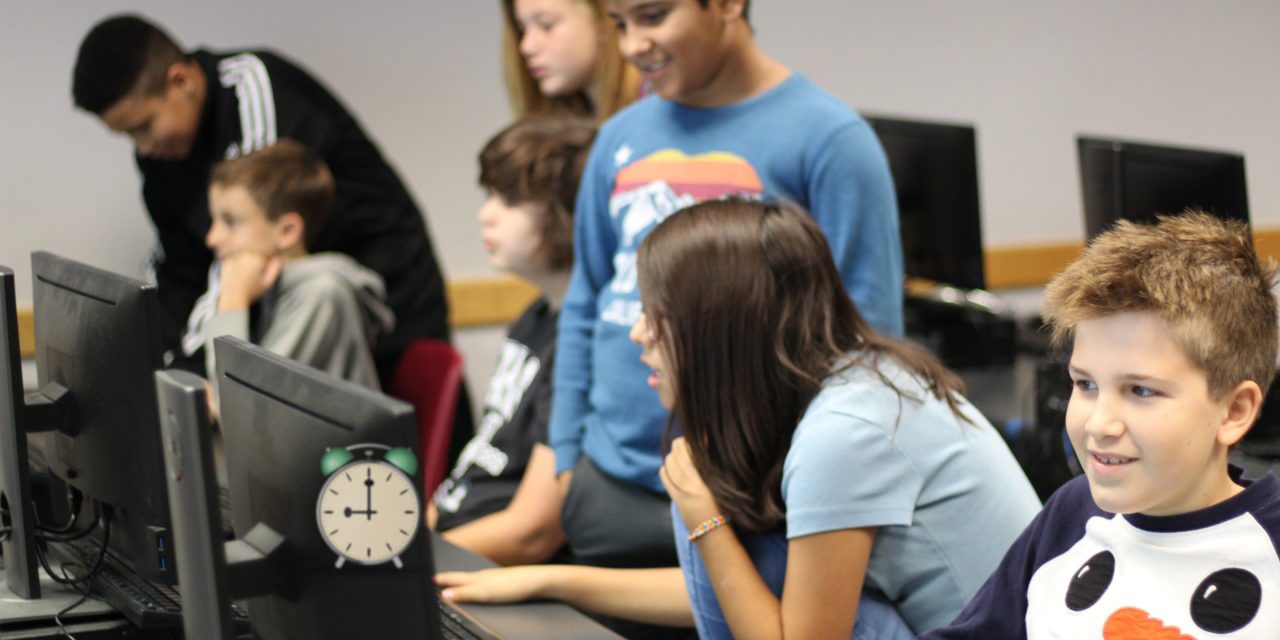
9.00
